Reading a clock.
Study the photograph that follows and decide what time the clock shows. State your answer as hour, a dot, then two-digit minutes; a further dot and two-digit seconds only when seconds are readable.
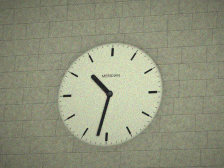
10.32
